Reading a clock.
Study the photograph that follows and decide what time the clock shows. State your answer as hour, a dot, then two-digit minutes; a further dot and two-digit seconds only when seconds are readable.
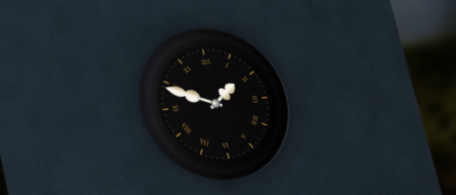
1.49
